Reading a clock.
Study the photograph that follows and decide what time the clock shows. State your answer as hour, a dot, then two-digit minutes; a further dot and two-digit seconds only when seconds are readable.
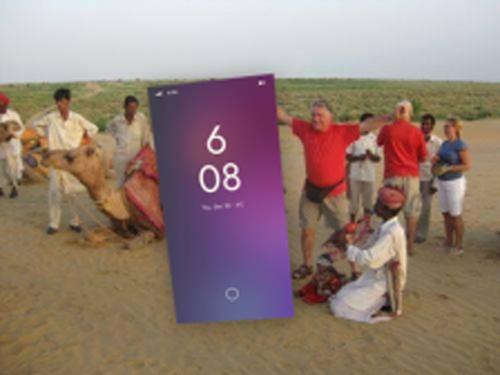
6.08
